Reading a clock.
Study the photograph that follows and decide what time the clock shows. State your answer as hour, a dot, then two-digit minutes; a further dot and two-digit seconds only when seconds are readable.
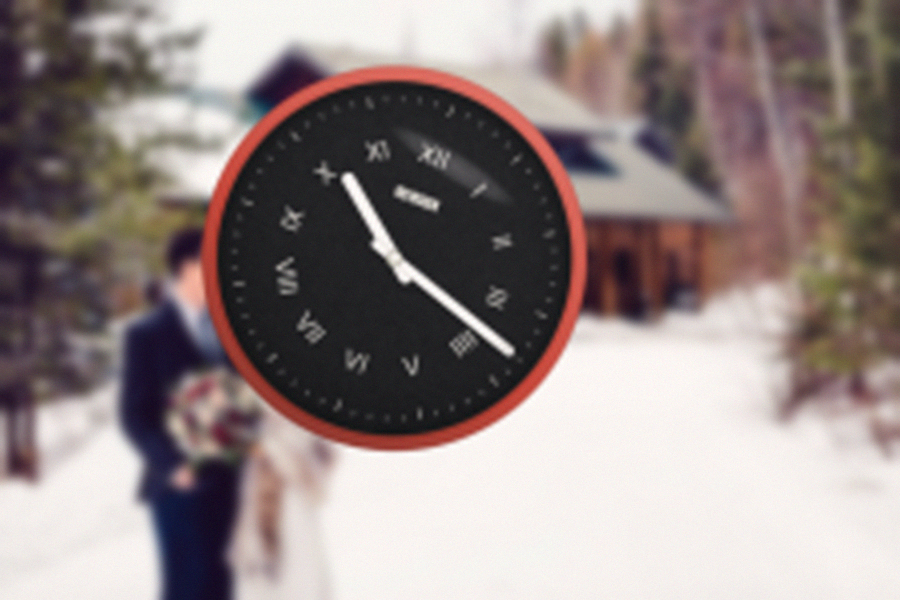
10.18
